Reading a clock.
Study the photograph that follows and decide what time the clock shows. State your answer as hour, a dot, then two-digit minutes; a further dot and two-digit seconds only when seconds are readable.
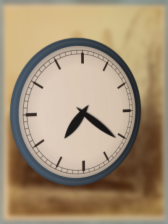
7.21
